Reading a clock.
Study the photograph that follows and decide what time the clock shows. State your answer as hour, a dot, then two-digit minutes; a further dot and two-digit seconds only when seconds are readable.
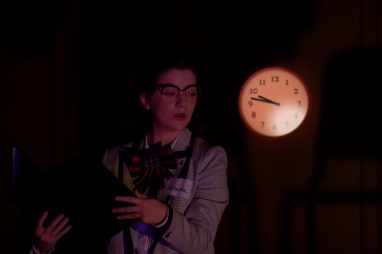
9.47
